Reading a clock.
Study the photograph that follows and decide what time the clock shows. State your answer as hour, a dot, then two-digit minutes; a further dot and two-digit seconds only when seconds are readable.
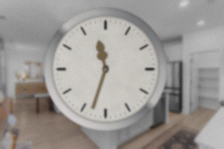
11.33
